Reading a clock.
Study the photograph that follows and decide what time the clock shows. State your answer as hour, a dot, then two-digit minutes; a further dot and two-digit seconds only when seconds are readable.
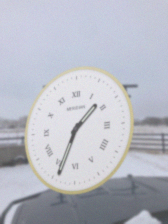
1.34
